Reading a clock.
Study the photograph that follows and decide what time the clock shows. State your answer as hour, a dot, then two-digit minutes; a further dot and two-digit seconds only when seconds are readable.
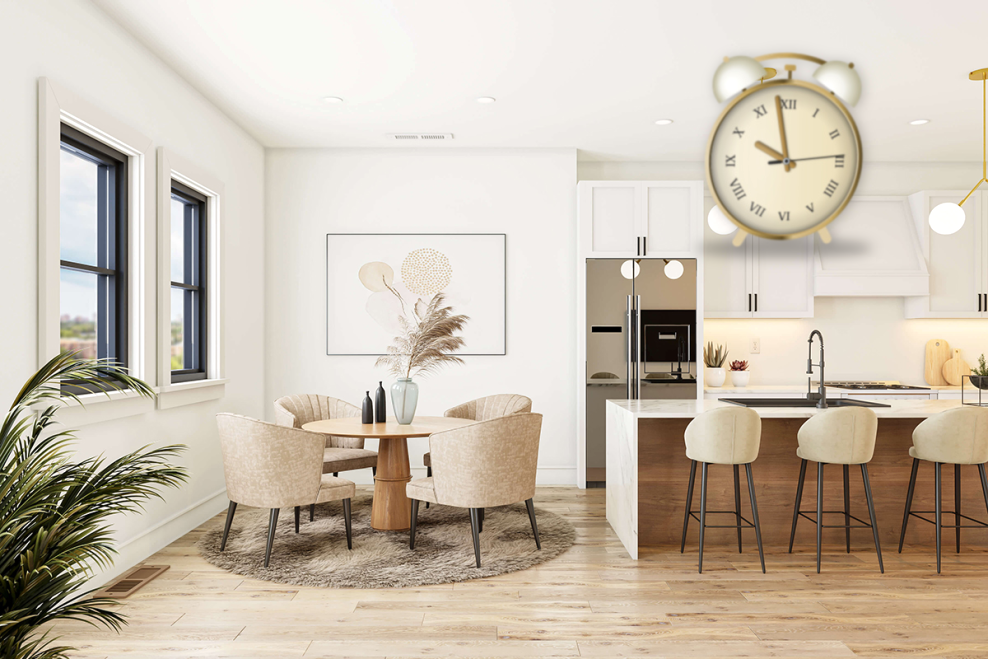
9.58.14
